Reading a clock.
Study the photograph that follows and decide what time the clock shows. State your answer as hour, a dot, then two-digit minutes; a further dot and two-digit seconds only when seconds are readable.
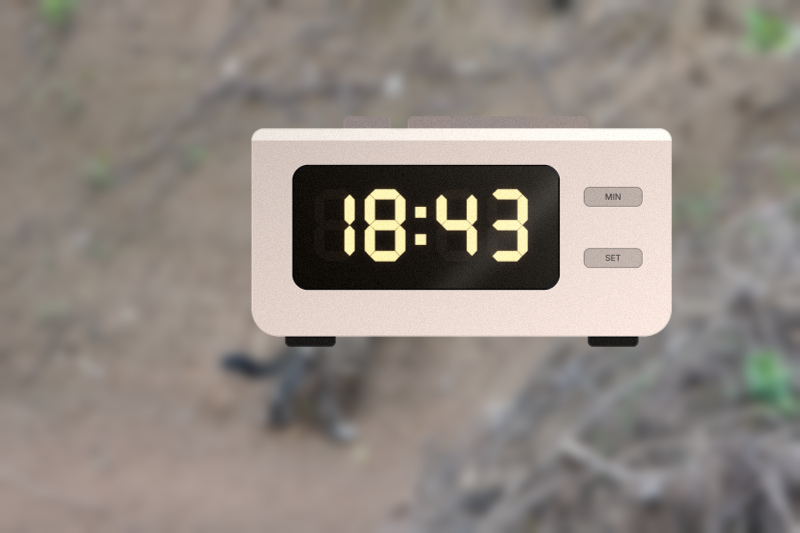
18.43
